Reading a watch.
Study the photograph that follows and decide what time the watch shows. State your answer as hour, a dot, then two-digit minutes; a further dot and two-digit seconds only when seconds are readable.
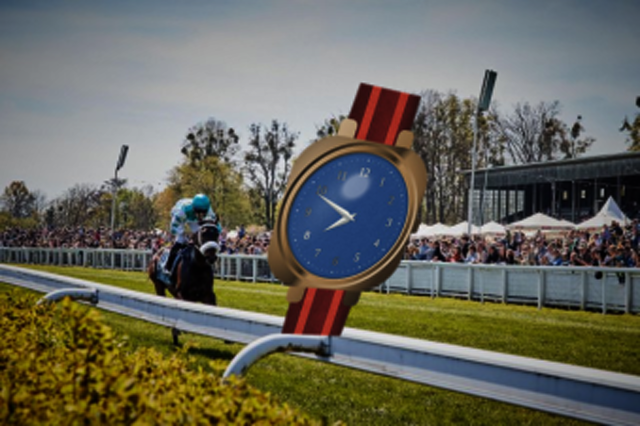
7.49
